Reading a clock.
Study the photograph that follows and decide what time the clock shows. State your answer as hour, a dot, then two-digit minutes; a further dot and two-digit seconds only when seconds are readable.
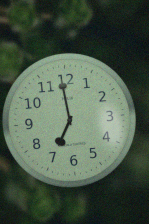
6.59
